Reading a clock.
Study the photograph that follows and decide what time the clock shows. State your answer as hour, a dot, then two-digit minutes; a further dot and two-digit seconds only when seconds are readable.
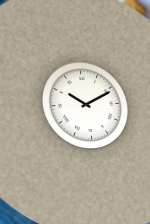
10.11
